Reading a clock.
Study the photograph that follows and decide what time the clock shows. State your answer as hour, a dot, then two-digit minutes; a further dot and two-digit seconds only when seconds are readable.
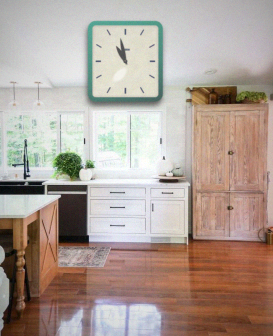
10.58
